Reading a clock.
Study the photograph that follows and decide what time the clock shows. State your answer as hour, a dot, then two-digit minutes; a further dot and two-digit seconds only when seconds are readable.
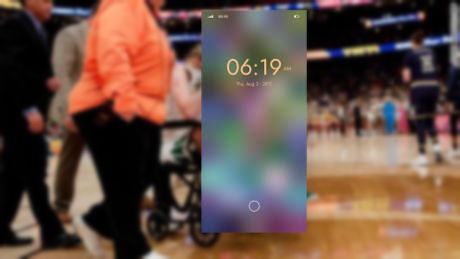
6.19
